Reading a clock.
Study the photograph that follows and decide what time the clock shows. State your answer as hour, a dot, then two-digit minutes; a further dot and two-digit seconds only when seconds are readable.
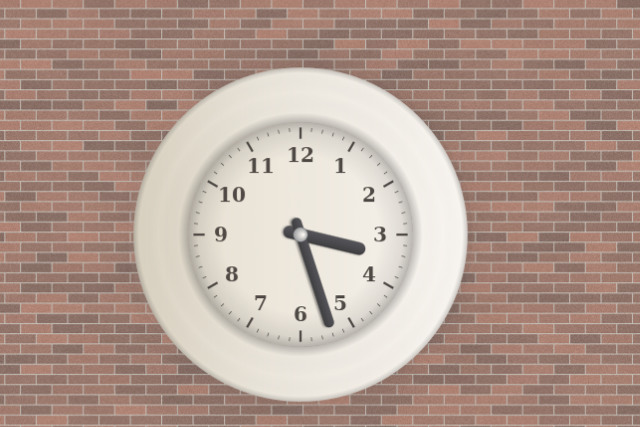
3.27
